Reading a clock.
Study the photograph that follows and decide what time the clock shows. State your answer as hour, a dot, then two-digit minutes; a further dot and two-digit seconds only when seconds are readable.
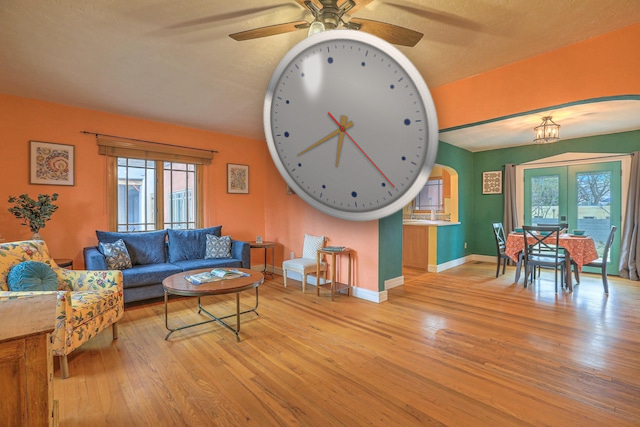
6.41.24
